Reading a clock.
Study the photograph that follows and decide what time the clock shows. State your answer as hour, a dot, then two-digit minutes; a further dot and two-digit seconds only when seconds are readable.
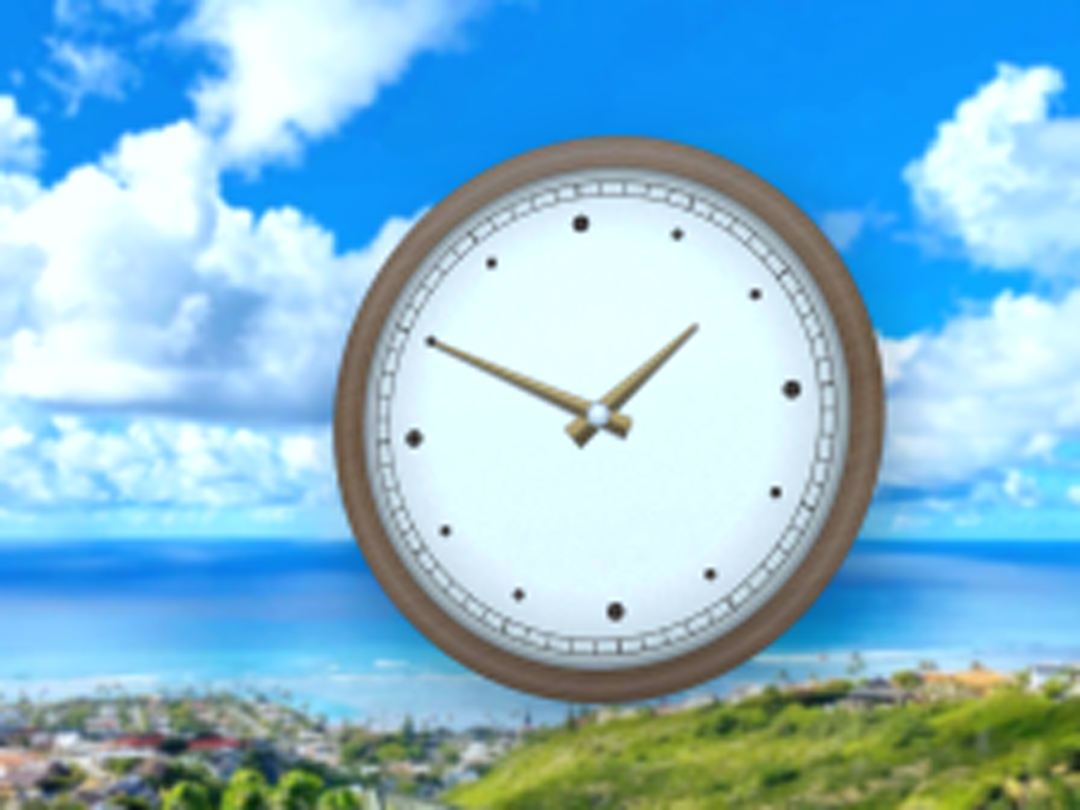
1.50
